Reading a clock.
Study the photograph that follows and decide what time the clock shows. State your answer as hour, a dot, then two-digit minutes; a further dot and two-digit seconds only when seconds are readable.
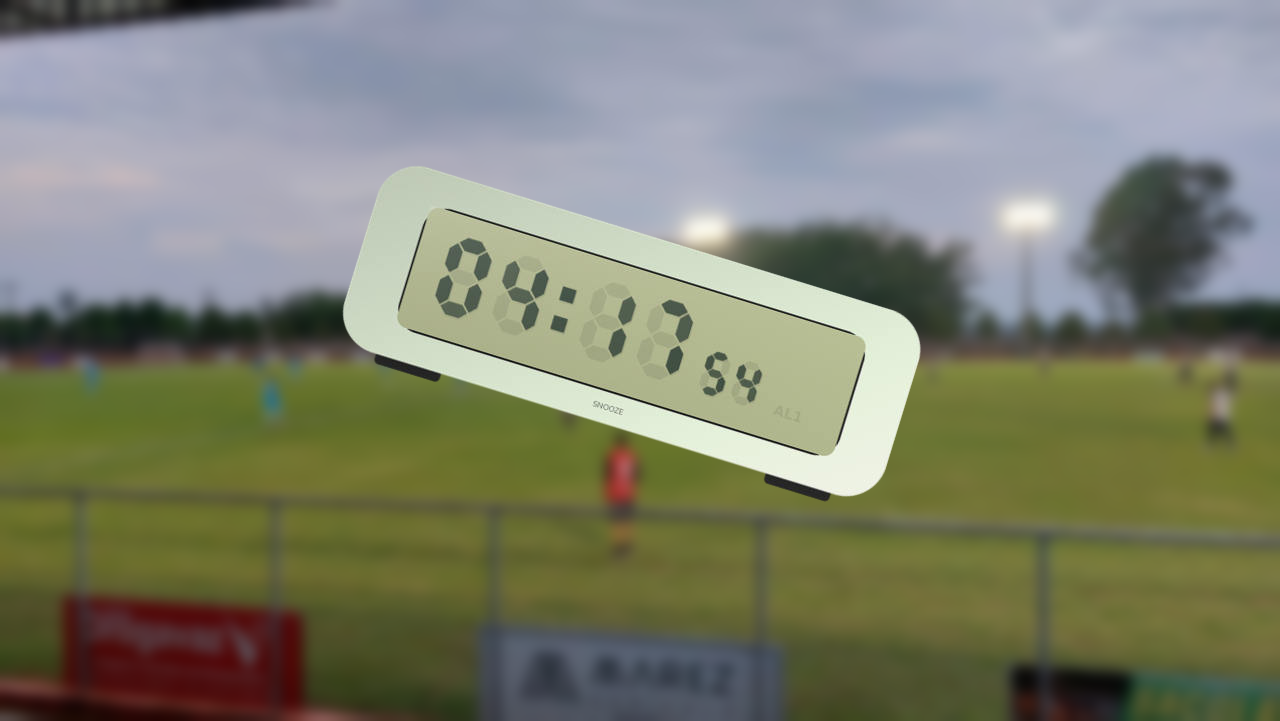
4.17.54
